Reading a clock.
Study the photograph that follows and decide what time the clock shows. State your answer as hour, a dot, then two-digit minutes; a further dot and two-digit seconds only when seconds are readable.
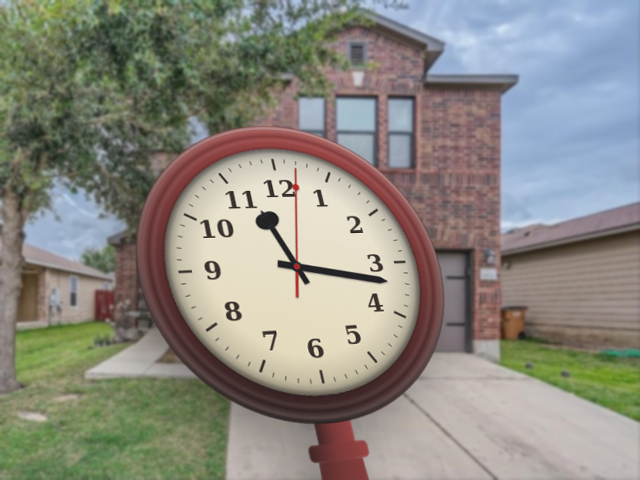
11.17.02
